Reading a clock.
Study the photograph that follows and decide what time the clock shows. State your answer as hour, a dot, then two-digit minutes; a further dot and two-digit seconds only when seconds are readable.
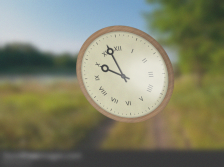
9.57
